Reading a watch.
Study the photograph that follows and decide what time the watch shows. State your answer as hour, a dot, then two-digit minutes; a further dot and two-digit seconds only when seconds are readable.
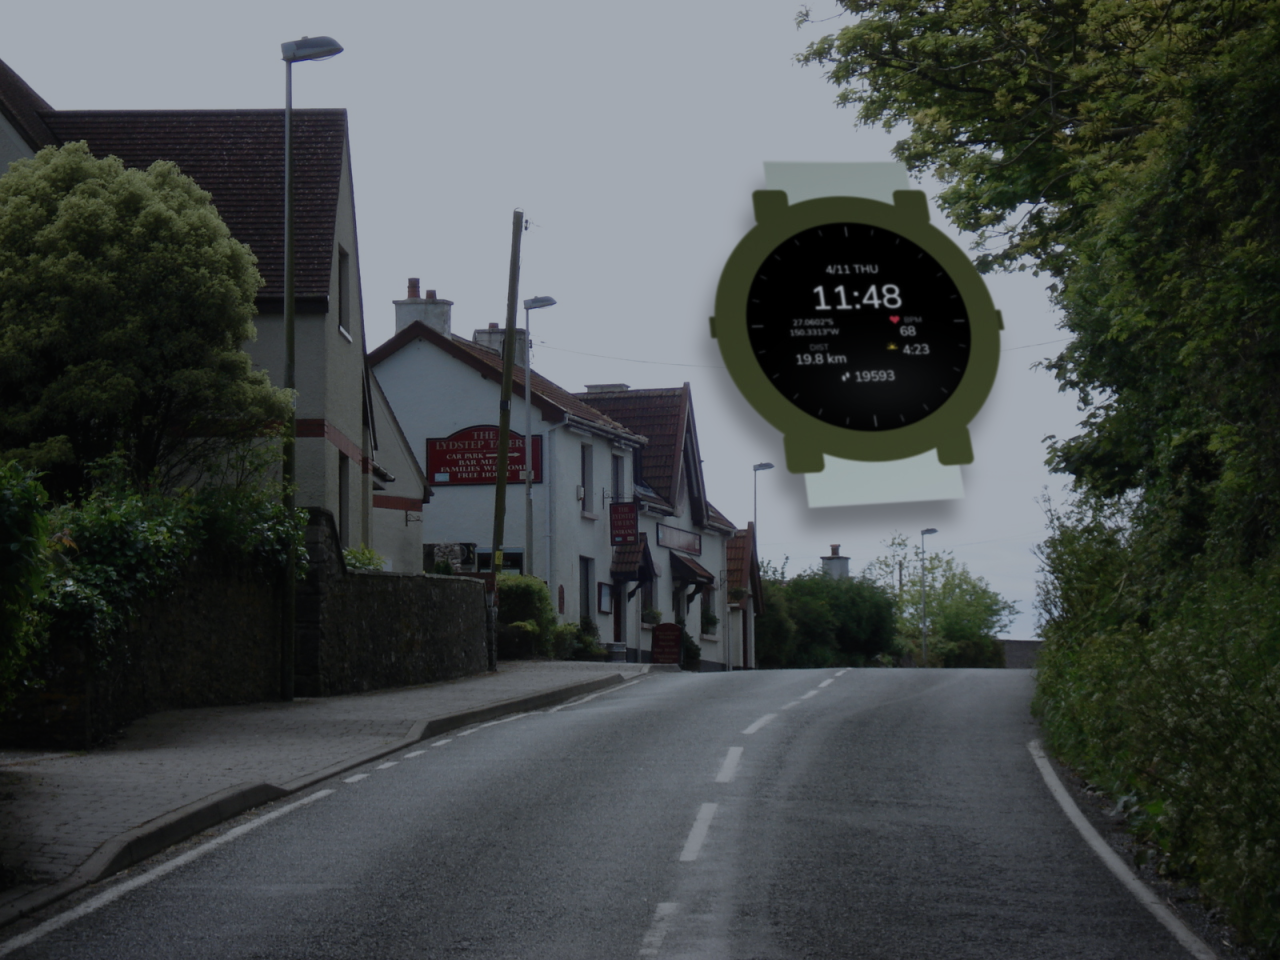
11.48
